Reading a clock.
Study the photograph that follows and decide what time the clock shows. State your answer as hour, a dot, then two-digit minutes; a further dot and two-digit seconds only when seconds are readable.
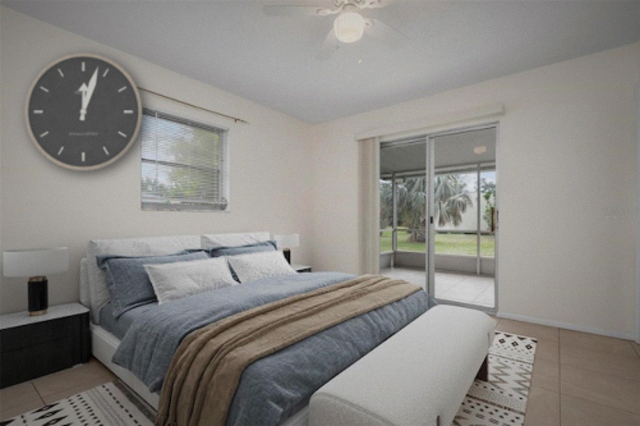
12.03
